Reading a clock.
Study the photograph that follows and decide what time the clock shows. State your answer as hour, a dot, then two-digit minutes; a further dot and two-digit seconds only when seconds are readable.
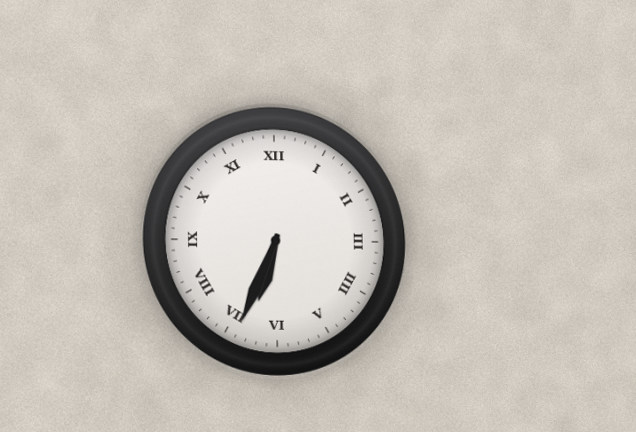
6.34
